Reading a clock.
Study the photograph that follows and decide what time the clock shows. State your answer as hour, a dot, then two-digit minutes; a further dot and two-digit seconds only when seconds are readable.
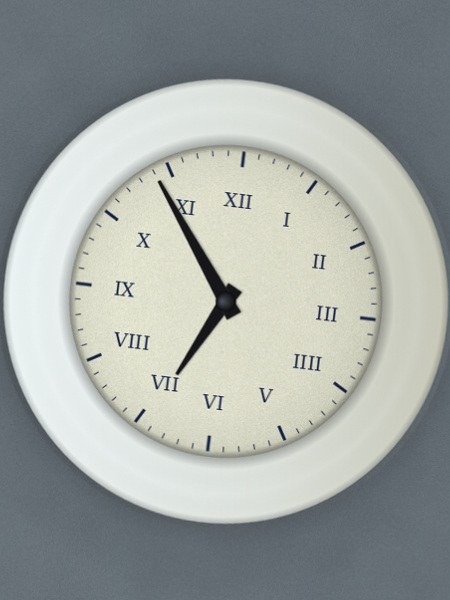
6.54
